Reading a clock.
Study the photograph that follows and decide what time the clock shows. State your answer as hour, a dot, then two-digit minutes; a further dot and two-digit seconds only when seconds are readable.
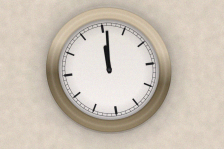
12.01
